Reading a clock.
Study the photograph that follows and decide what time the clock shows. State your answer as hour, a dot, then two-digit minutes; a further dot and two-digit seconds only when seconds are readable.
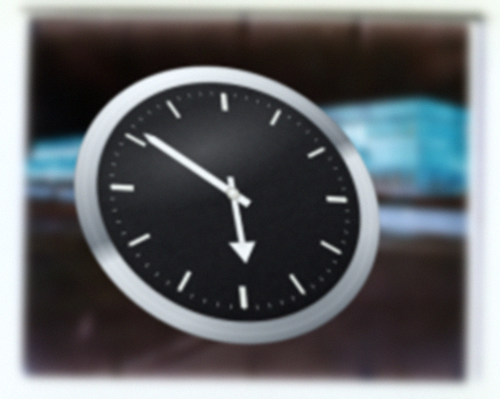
5.51
